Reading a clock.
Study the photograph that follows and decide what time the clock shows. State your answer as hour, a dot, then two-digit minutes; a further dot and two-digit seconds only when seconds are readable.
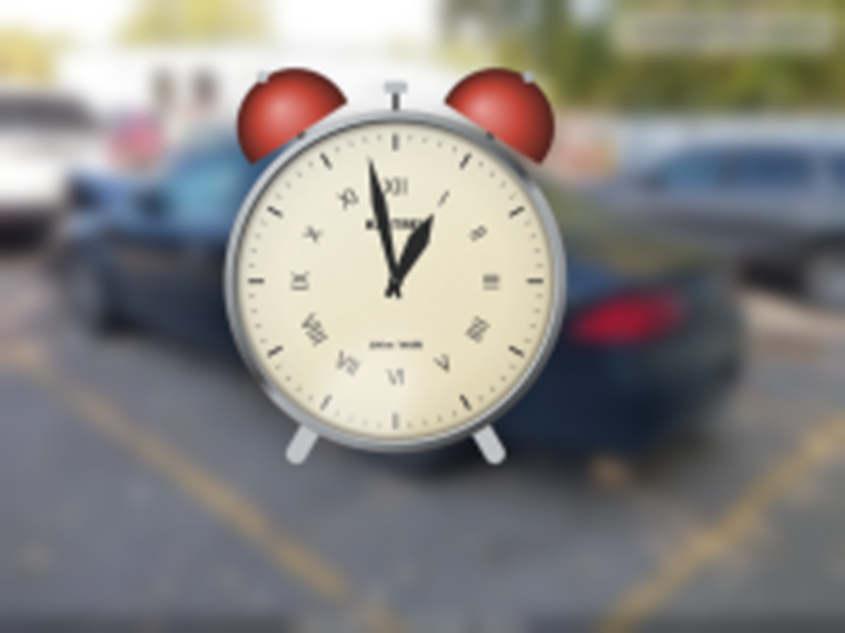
12.58
